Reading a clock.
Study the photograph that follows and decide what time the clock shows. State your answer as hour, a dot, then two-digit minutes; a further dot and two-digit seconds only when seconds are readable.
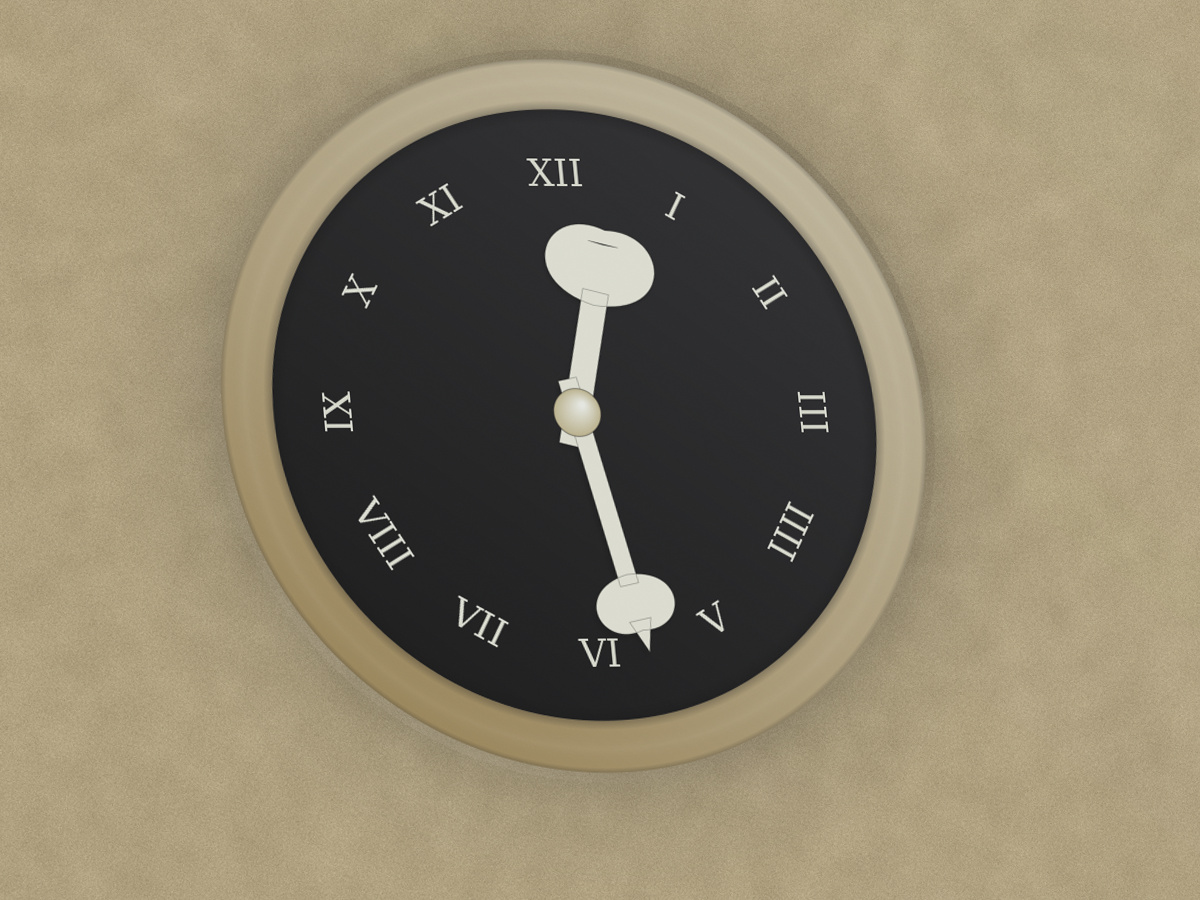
12.28
